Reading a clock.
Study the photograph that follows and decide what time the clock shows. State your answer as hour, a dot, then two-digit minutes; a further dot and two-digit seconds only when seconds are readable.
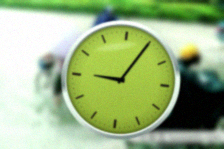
9.05
